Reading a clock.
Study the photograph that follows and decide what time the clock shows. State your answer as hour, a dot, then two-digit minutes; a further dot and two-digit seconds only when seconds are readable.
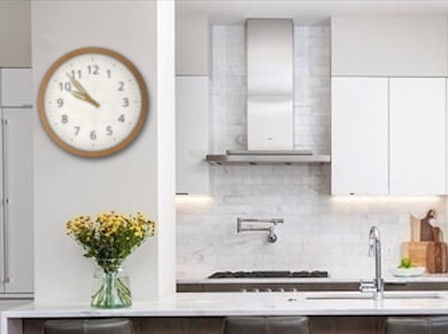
9.53
